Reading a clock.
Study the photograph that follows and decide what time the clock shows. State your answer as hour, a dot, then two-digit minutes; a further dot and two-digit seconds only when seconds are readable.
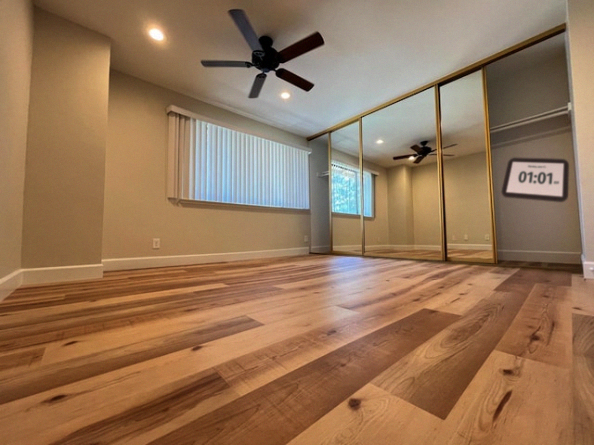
1.01
